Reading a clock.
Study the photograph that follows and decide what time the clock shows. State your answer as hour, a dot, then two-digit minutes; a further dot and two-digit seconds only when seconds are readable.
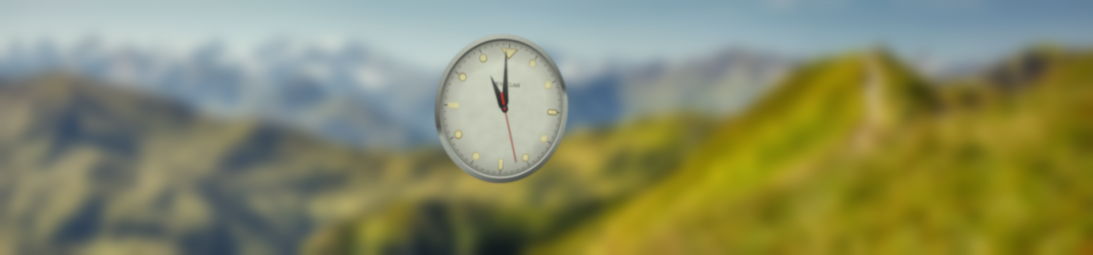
10.59.27
